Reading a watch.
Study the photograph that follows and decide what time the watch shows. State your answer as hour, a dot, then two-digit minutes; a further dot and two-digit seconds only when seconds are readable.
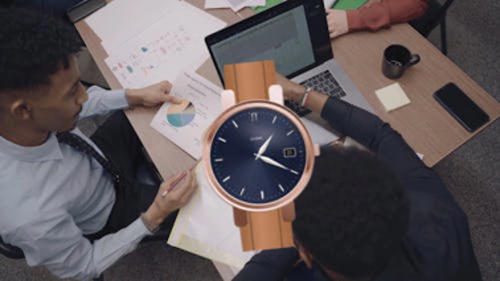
1.20
